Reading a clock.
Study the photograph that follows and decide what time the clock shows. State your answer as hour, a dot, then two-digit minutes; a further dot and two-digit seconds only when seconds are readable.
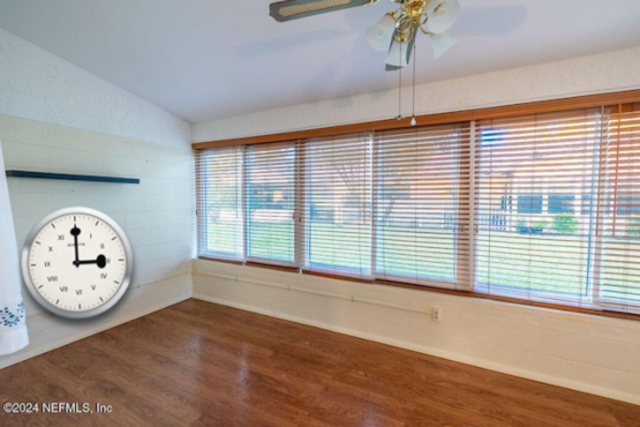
3.00
